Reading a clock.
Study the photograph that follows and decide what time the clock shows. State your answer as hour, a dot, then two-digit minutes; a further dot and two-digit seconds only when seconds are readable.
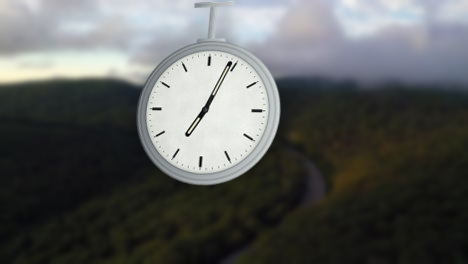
7.04
